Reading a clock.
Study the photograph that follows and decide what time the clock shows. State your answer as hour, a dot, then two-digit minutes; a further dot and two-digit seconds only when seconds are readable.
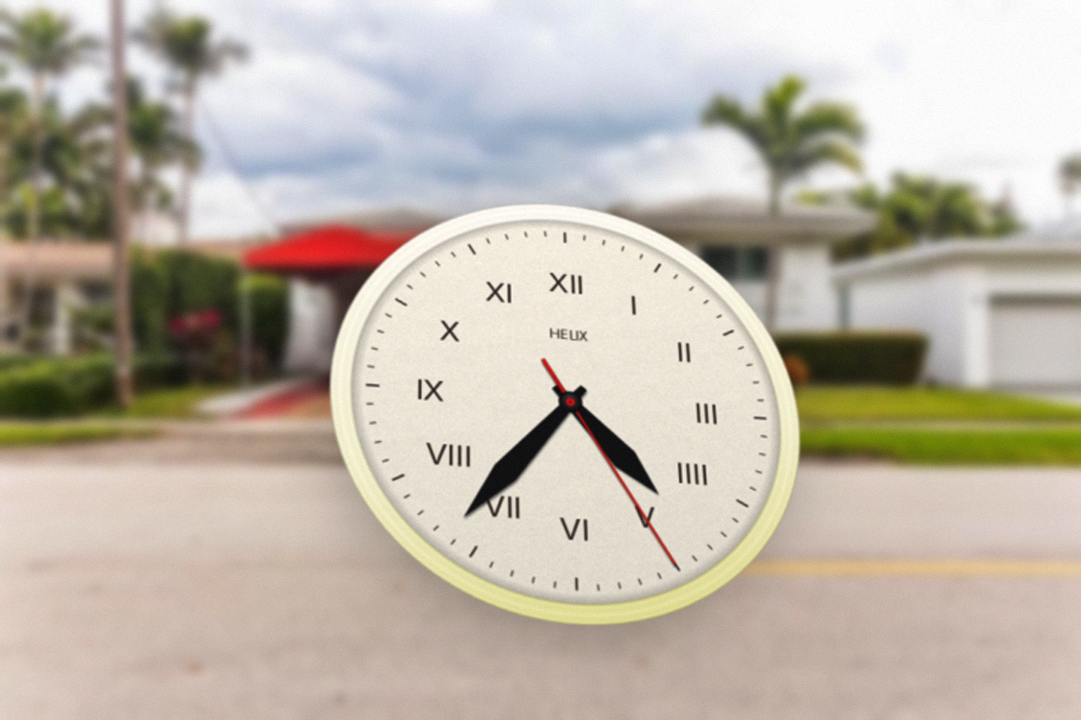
4.36.25
